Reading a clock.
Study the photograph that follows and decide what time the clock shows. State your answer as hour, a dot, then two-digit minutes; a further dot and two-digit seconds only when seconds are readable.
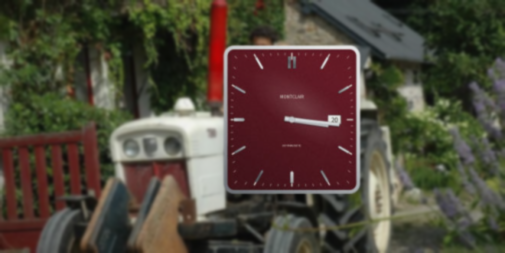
3.16
